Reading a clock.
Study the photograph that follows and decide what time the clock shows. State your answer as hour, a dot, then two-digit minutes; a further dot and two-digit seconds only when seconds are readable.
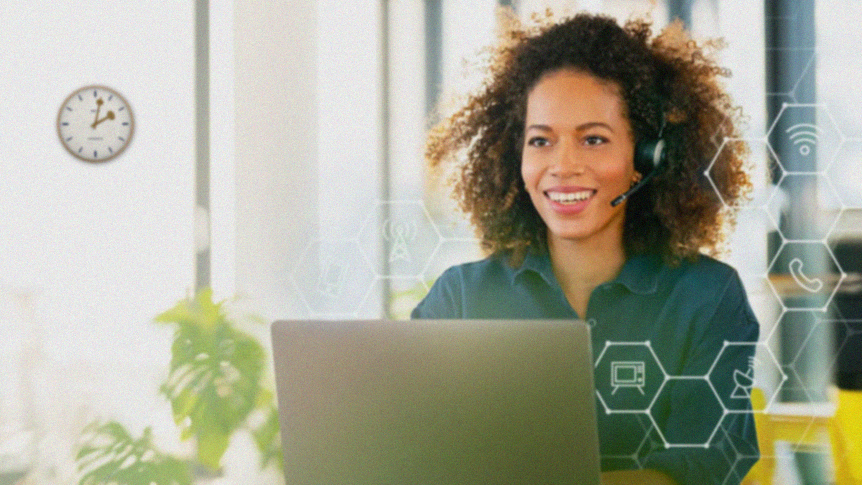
2.02
